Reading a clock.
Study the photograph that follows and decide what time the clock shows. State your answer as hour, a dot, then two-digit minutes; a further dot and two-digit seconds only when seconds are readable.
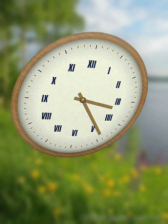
3.24
